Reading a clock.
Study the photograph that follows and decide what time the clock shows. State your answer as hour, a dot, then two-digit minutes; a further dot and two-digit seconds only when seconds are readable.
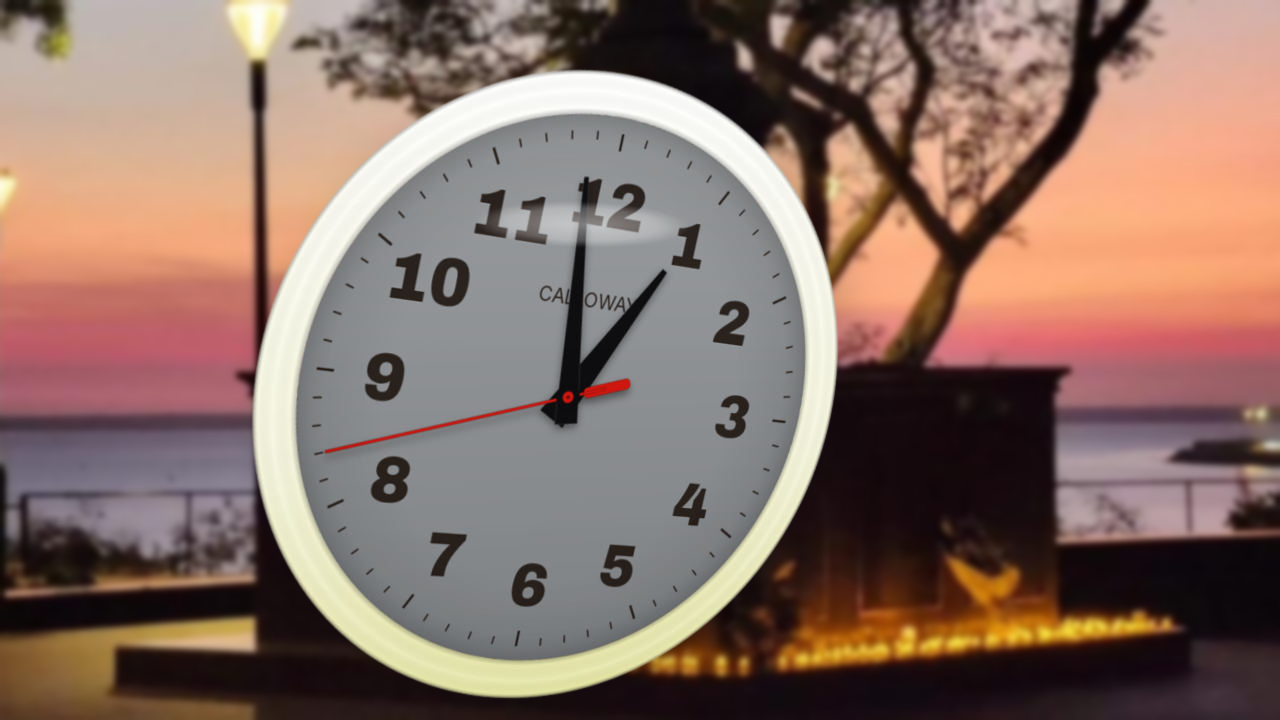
12.58.42
